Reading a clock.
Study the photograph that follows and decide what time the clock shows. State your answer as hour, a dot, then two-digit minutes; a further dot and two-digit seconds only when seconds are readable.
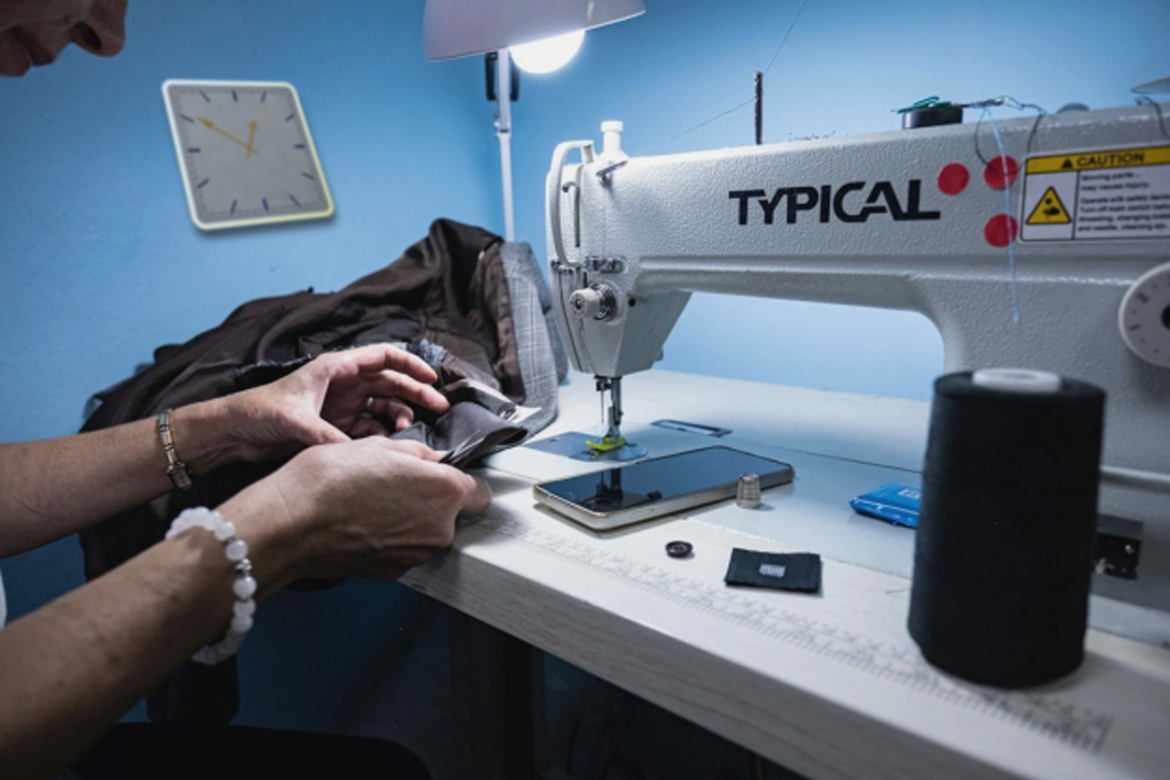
12.51
